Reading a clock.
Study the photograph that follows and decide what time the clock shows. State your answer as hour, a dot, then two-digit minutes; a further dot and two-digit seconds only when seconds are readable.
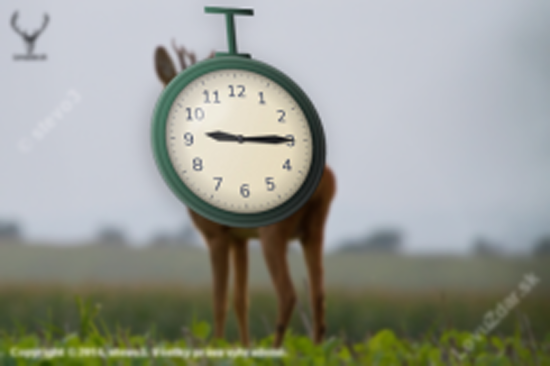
9.15
